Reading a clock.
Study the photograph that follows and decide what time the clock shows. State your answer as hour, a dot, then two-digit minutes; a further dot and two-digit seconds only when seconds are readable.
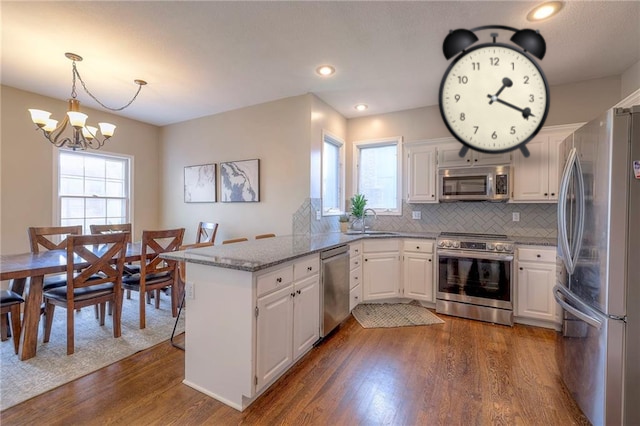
1.19
